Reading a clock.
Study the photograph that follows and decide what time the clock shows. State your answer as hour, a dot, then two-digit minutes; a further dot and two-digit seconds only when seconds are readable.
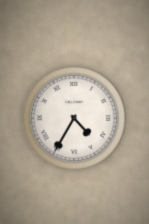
4.35
